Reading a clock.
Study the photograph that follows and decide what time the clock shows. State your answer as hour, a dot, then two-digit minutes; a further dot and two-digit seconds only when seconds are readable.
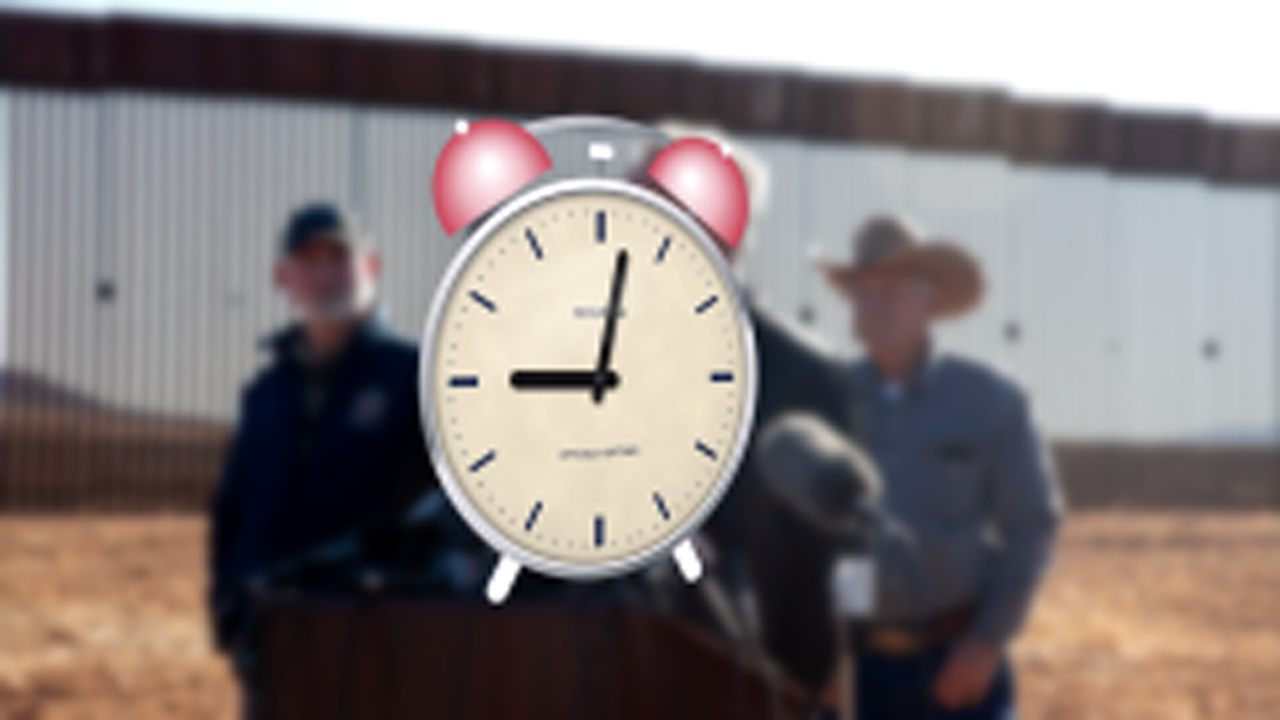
9.02
